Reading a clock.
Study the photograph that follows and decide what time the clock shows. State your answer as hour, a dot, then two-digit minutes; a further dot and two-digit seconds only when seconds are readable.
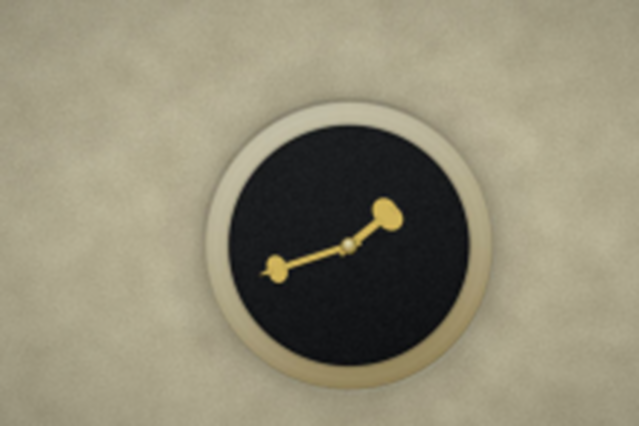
1.42
